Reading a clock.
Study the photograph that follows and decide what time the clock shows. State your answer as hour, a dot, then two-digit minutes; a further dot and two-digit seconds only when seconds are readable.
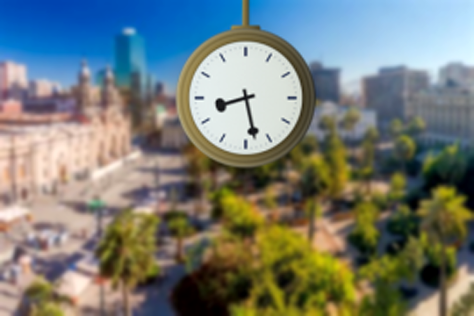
8.28
